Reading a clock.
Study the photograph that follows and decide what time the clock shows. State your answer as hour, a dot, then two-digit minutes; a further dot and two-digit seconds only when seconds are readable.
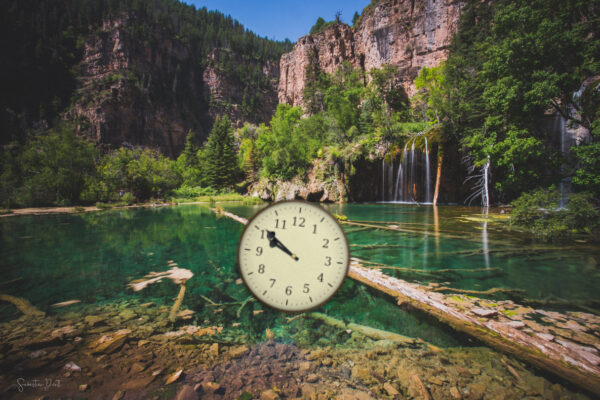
9.51
